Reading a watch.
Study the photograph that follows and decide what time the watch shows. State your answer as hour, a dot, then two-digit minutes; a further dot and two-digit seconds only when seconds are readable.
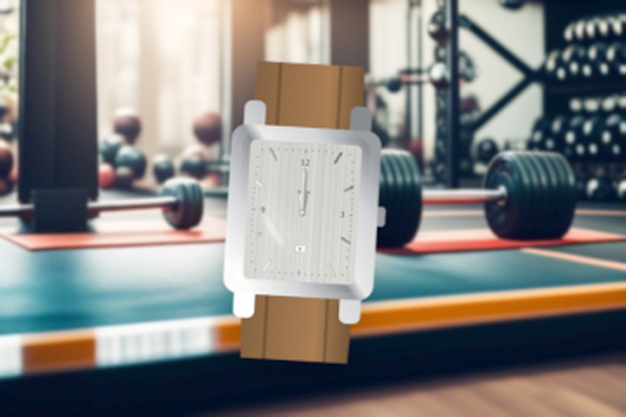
12.00
